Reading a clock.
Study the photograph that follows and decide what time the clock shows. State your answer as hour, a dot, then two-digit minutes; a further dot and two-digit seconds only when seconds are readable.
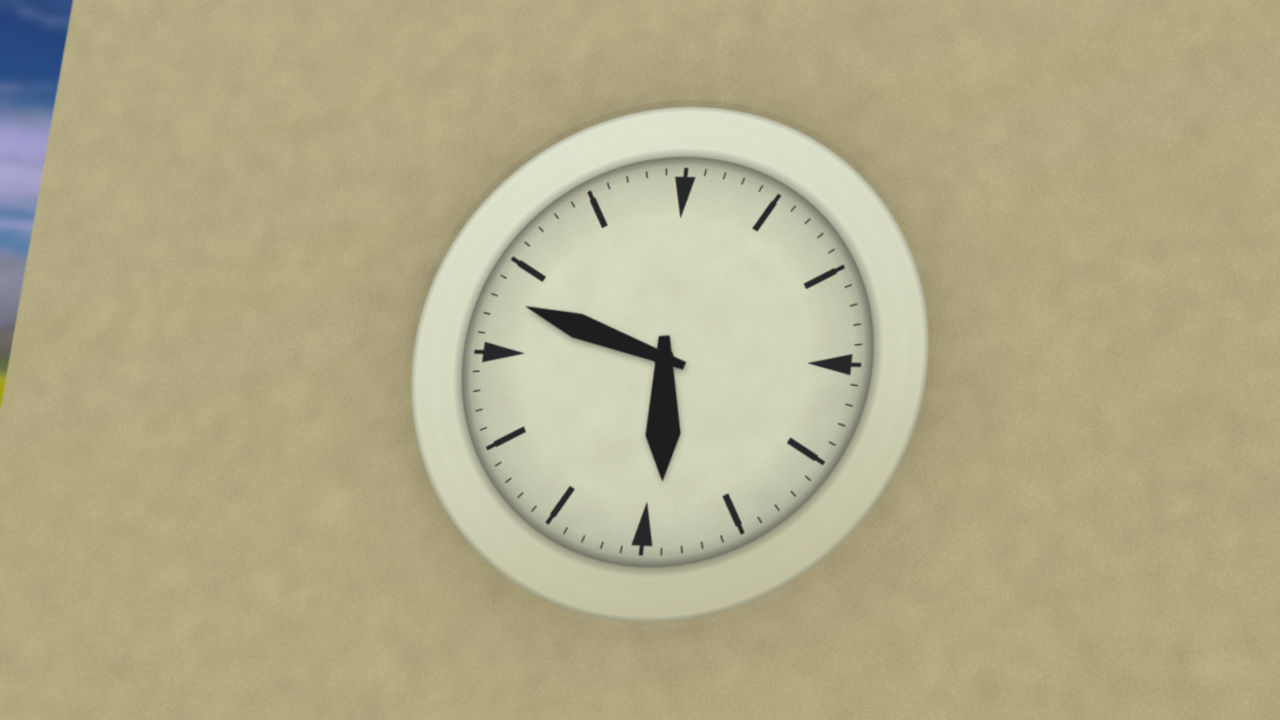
5.48
